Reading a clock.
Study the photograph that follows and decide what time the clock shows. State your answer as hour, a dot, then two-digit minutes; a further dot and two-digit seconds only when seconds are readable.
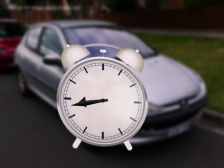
8.43
